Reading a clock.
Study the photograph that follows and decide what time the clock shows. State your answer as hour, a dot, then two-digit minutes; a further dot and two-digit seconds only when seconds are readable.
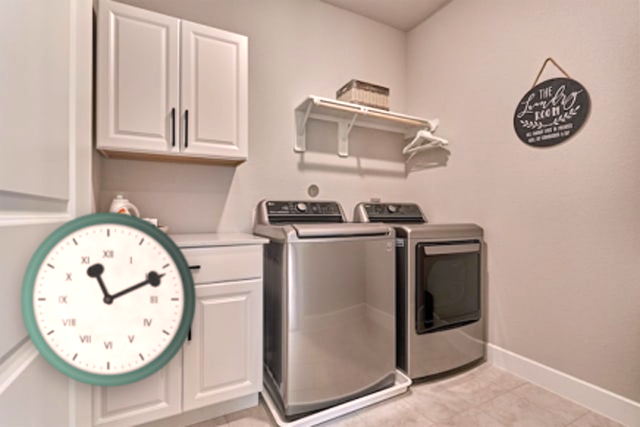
11.11
